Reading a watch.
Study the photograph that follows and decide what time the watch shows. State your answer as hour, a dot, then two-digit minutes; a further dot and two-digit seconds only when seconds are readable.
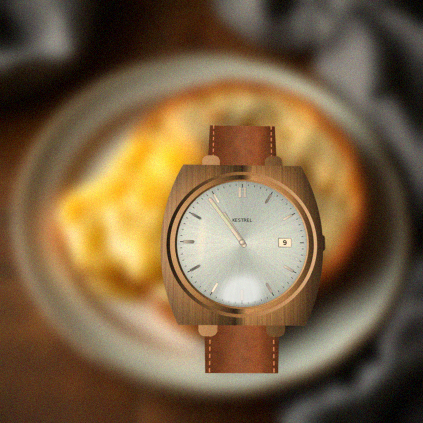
10.54
